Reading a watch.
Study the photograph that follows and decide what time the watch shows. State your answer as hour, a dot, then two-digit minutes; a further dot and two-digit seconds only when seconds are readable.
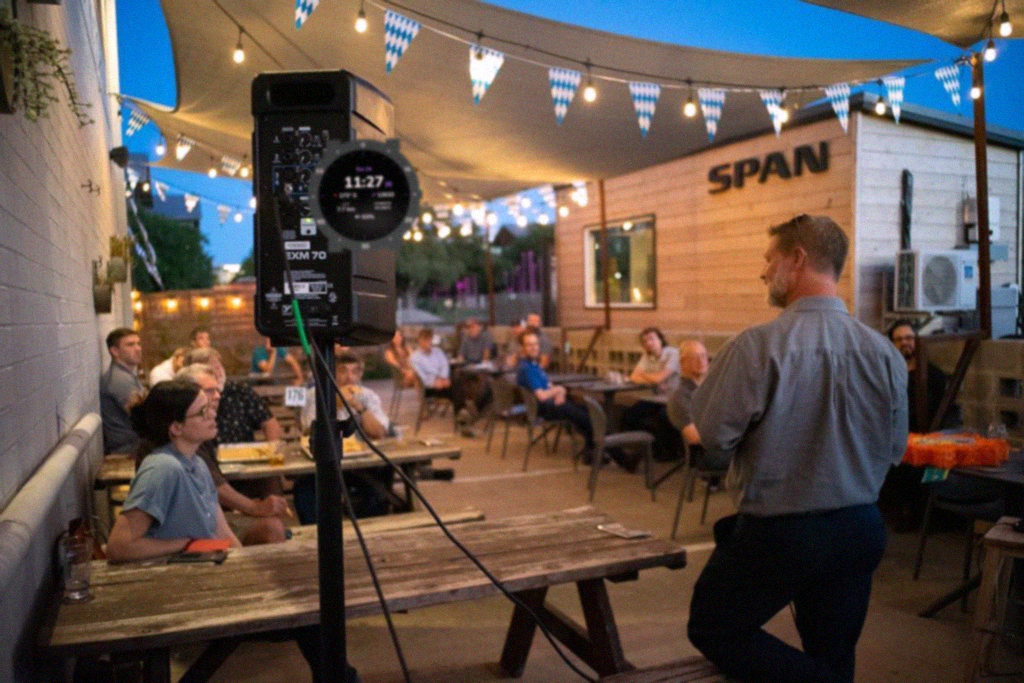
11.27
